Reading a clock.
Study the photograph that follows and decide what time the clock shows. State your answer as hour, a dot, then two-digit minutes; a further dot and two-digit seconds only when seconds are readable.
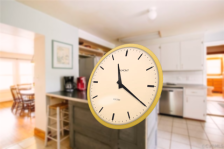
11.20
